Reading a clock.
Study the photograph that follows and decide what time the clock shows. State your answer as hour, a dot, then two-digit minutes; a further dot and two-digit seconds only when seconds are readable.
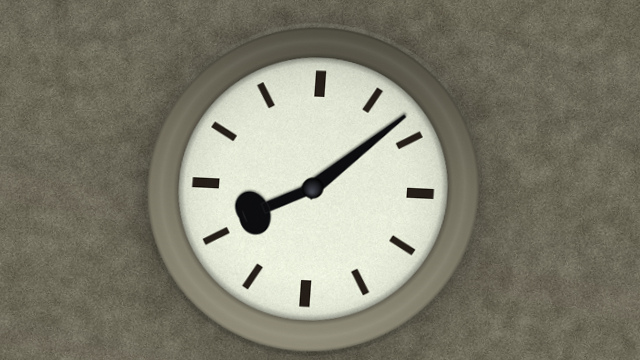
8.08
